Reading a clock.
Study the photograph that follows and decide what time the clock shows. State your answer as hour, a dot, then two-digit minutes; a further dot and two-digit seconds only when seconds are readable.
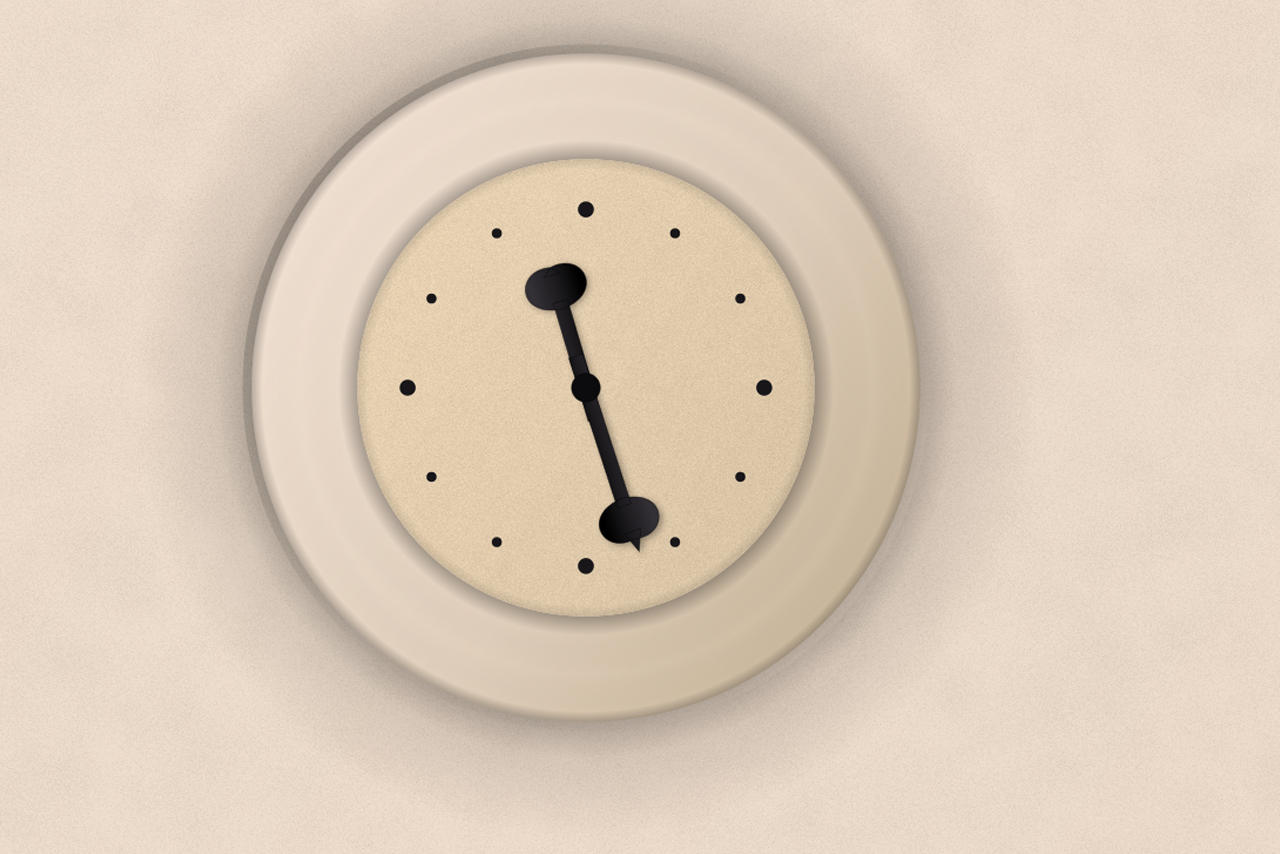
11.27
